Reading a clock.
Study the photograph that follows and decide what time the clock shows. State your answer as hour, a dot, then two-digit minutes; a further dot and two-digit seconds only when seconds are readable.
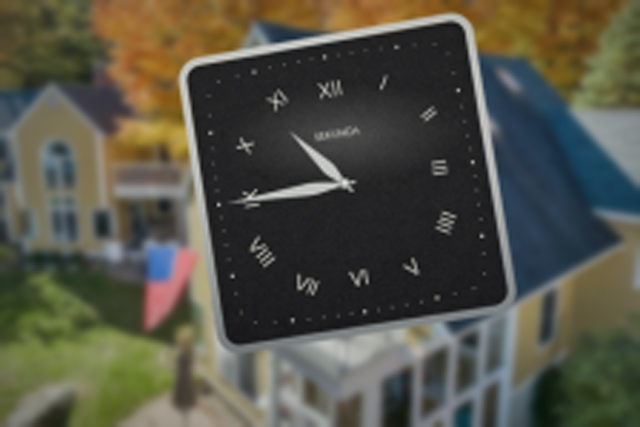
10.45
